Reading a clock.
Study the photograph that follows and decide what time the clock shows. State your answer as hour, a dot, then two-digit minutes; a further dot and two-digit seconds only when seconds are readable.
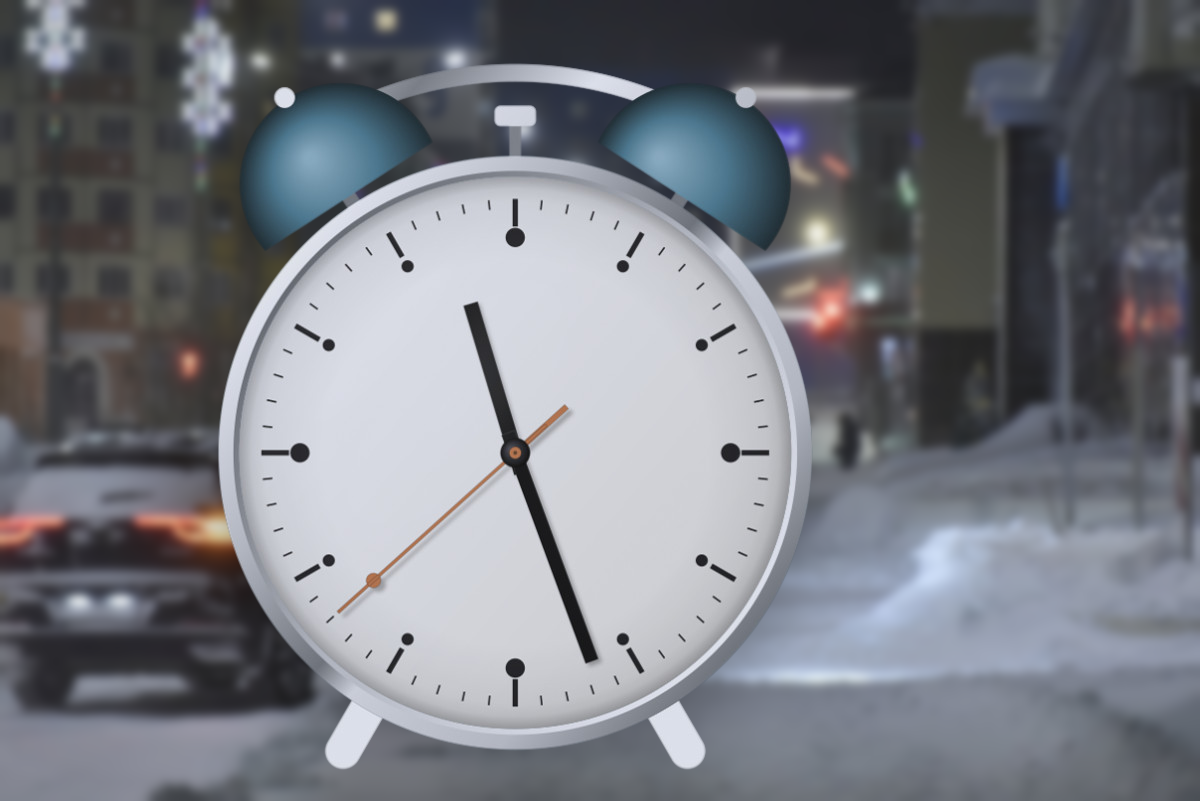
11.26.38
